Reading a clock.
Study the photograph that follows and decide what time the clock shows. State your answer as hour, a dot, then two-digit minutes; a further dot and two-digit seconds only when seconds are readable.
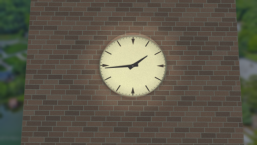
1.44
